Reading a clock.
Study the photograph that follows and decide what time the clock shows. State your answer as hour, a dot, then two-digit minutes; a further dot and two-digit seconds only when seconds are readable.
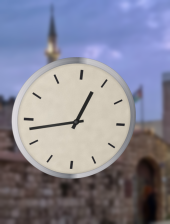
12.43
